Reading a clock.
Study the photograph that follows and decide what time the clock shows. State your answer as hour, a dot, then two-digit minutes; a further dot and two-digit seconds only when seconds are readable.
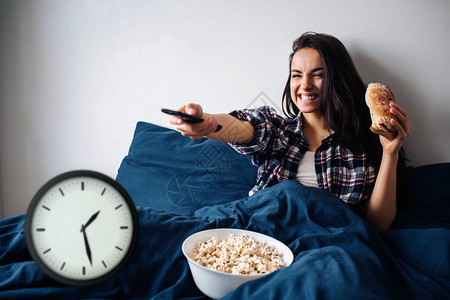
1.28
